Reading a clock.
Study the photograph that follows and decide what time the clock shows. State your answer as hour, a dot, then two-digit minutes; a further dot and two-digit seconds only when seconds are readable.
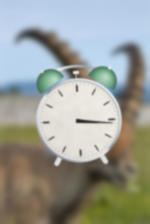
3.16
